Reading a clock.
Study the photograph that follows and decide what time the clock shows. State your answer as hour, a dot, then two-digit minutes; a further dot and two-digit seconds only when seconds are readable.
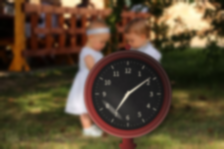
7.09
